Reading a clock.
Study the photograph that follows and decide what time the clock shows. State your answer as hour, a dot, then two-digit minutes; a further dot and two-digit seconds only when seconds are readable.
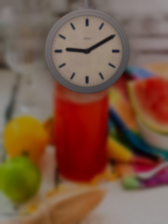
9.10
